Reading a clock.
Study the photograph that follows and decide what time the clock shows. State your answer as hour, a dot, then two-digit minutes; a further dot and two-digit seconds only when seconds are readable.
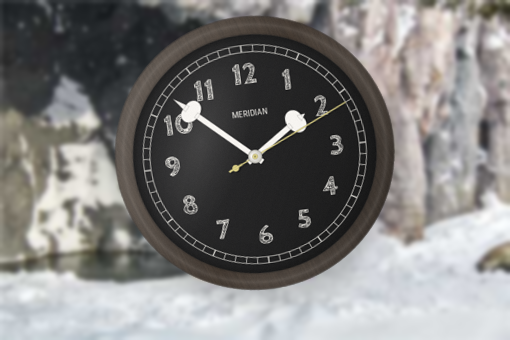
1.52.11
